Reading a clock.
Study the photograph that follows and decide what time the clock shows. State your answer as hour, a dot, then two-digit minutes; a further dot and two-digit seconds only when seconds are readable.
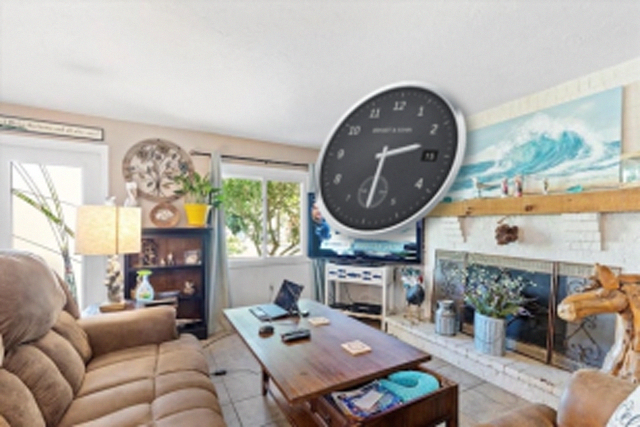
2.30
